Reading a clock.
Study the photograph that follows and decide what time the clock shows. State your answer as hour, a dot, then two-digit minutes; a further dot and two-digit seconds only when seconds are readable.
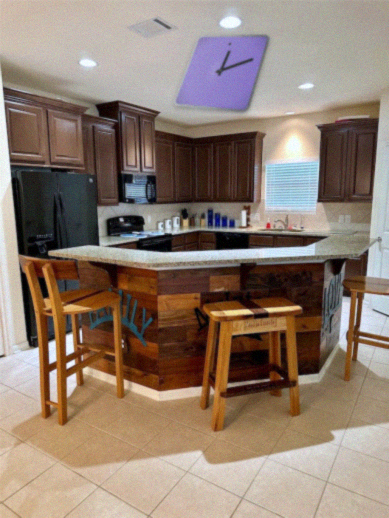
12.11
